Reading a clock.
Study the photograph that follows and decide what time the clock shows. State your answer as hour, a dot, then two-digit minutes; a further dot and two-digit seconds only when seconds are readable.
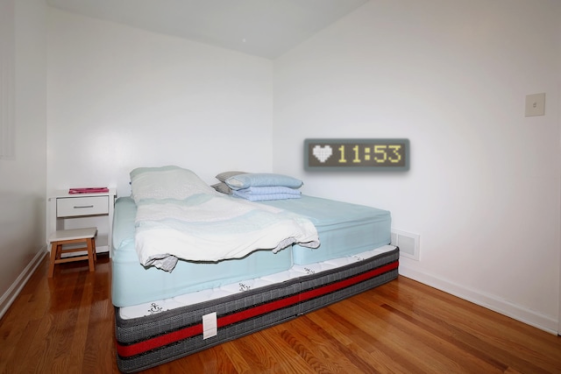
11.53
